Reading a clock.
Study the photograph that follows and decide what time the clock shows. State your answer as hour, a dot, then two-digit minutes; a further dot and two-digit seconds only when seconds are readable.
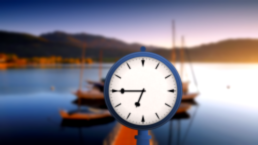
6.45
